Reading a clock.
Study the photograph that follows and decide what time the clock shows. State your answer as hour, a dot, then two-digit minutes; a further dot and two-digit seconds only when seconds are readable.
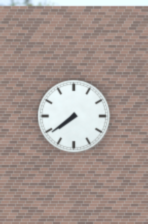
7.39
